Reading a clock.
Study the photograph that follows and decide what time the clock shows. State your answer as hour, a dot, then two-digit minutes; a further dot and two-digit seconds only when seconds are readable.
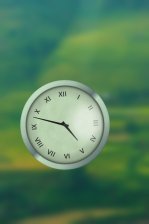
4.48
